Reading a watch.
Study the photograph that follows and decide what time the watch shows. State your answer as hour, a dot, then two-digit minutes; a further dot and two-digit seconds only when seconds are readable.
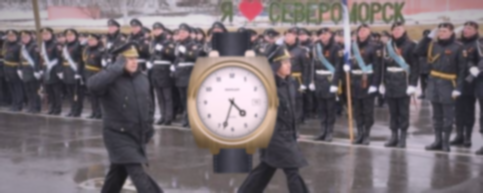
4.33
